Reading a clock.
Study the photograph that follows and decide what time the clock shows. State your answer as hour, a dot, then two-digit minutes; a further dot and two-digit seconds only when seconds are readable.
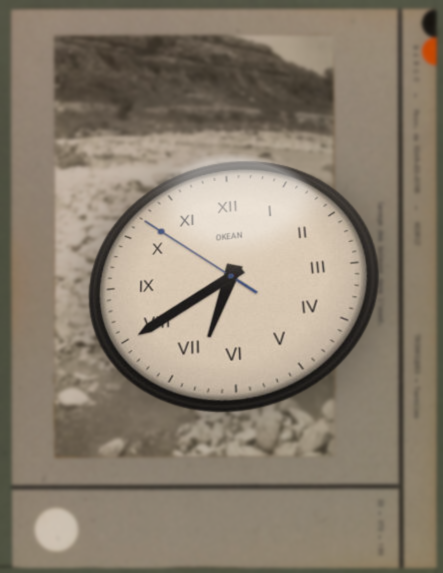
6.39.52
